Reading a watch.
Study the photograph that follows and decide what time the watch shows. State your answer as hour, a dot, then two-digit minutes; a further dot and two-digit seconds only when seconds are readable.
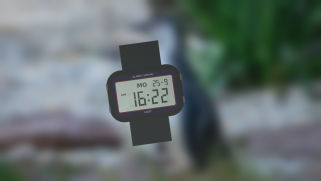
16.22
